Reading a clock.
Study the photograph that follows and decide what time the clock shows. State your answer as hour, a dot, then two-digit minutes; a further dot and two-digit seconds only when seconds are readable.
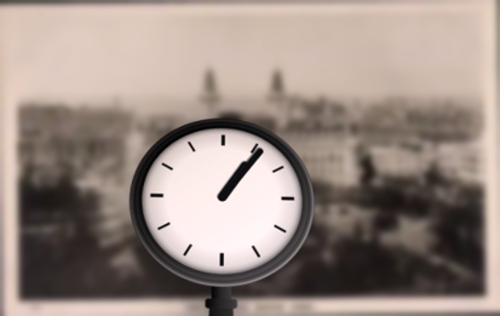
1.06
